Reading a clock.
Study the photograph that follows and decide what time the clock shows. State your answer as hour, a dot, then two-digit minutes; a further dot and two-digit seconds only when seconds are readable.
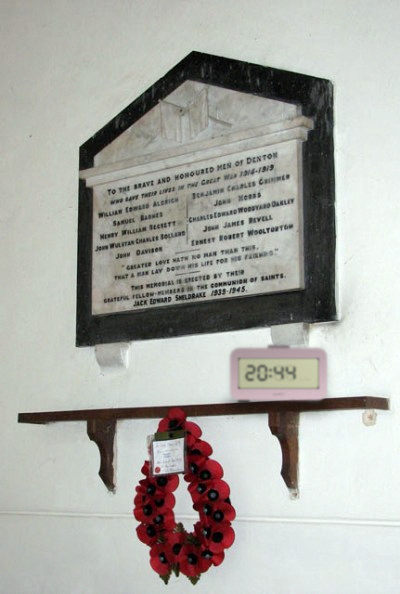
20.44
